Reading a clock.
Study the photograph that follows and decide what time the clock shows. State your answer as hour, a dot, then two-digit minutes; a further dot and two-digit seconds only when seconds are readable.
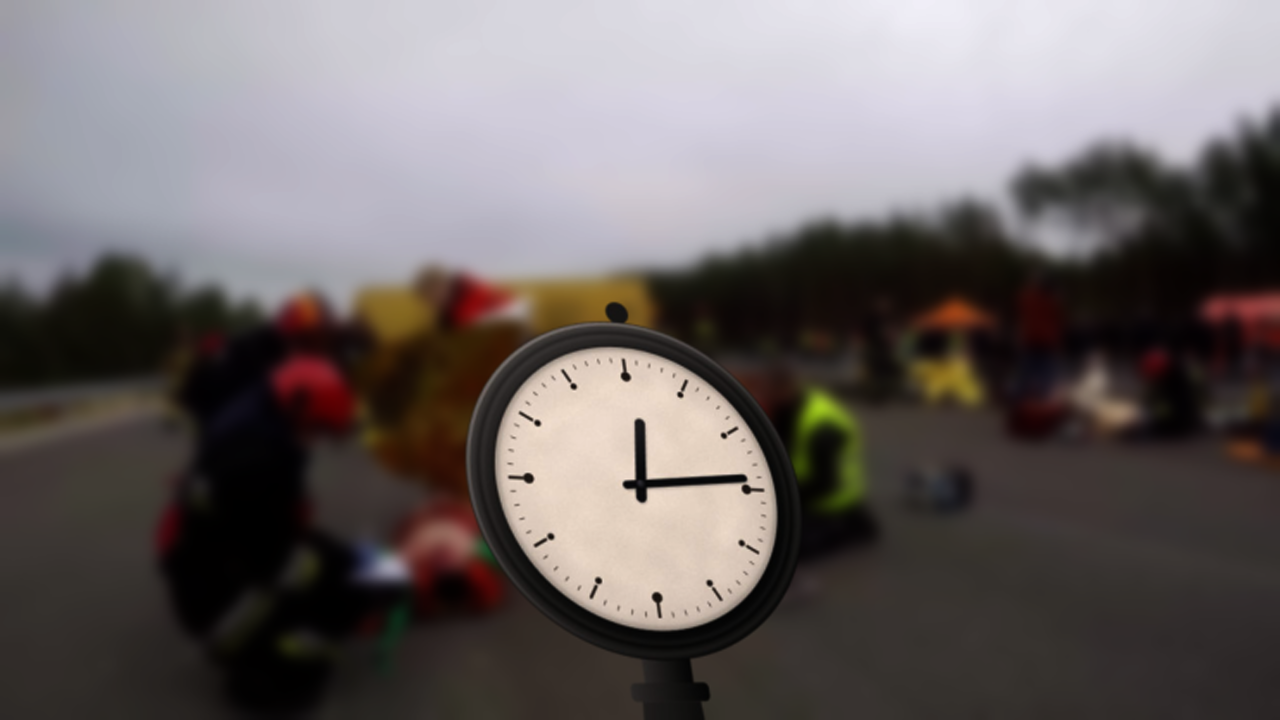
12.14
